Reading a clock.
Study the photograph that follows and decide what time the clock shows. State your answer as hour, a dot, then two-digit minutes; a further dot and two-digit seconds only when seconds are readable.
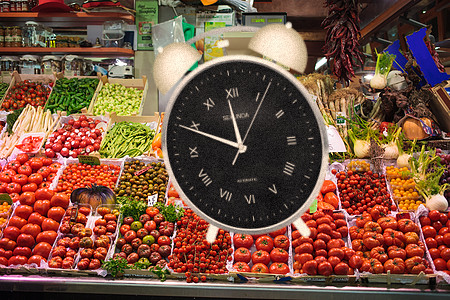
11.49.06
